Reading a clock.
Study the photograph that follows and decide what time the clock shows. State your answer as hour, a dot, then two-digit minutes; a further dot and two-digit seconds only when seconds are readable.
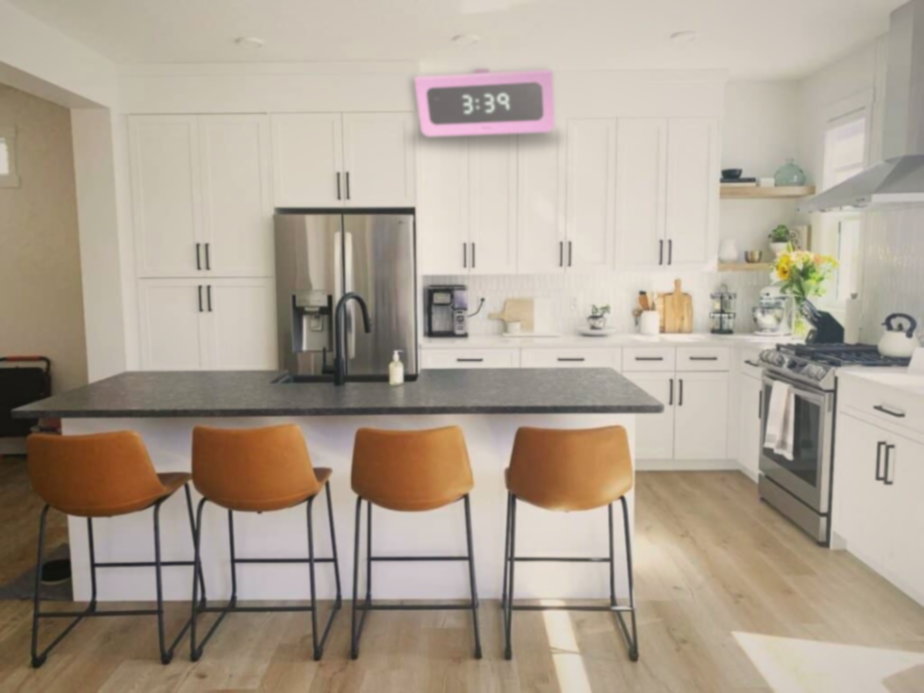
3.39
